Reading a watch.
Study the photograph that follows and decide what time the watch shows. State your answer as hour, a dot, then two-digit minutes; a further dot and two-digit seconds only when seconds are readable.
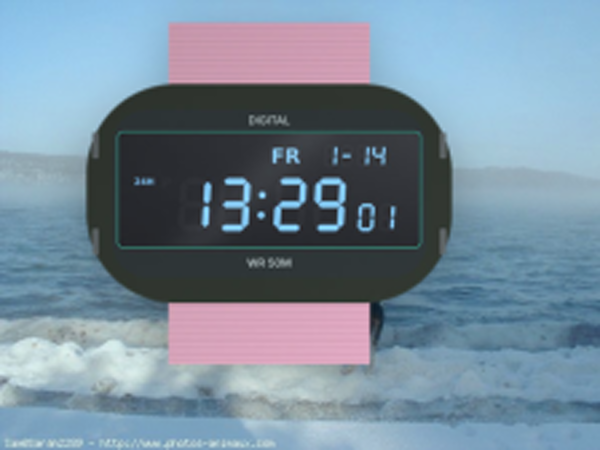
13.29.01
